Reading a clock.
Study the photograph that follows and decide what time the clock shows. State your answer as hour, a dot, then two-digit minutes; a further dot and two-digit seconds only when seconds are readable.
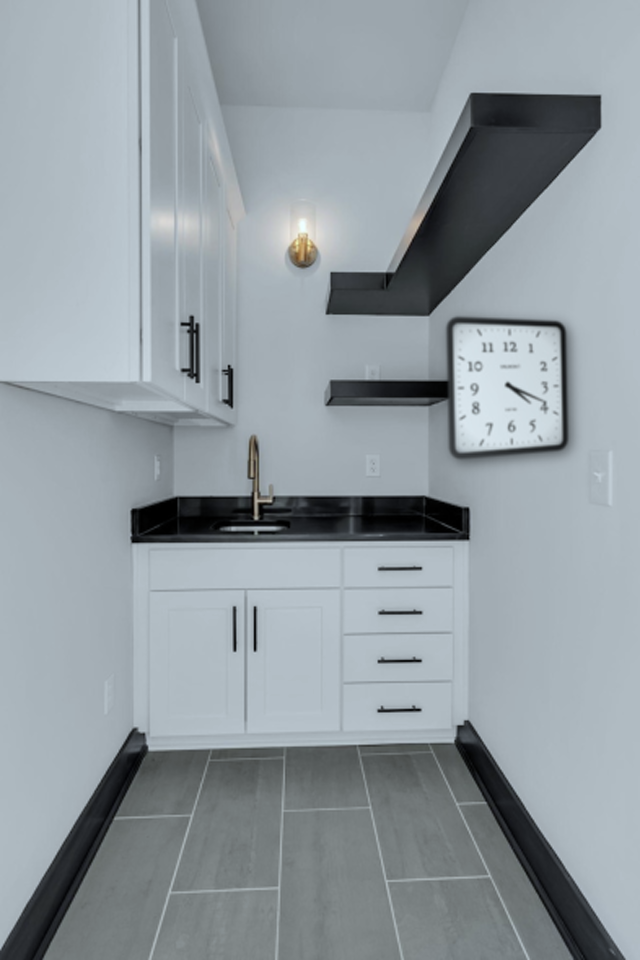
4.19
